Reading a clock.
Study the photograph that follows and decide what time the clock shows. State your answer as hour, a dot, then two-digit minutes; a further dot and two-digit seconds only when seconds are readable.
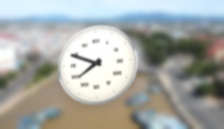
7.49
